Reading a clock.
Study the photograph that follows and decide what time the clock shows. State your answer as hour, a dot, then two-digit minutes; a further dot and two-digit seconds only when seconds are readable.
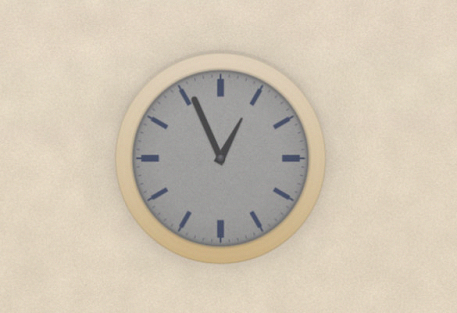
12.56
